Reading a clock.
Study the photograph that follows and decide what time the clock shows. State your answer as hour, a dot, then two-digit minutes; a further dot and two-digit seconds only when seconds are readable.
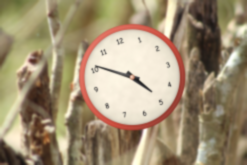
4.51
